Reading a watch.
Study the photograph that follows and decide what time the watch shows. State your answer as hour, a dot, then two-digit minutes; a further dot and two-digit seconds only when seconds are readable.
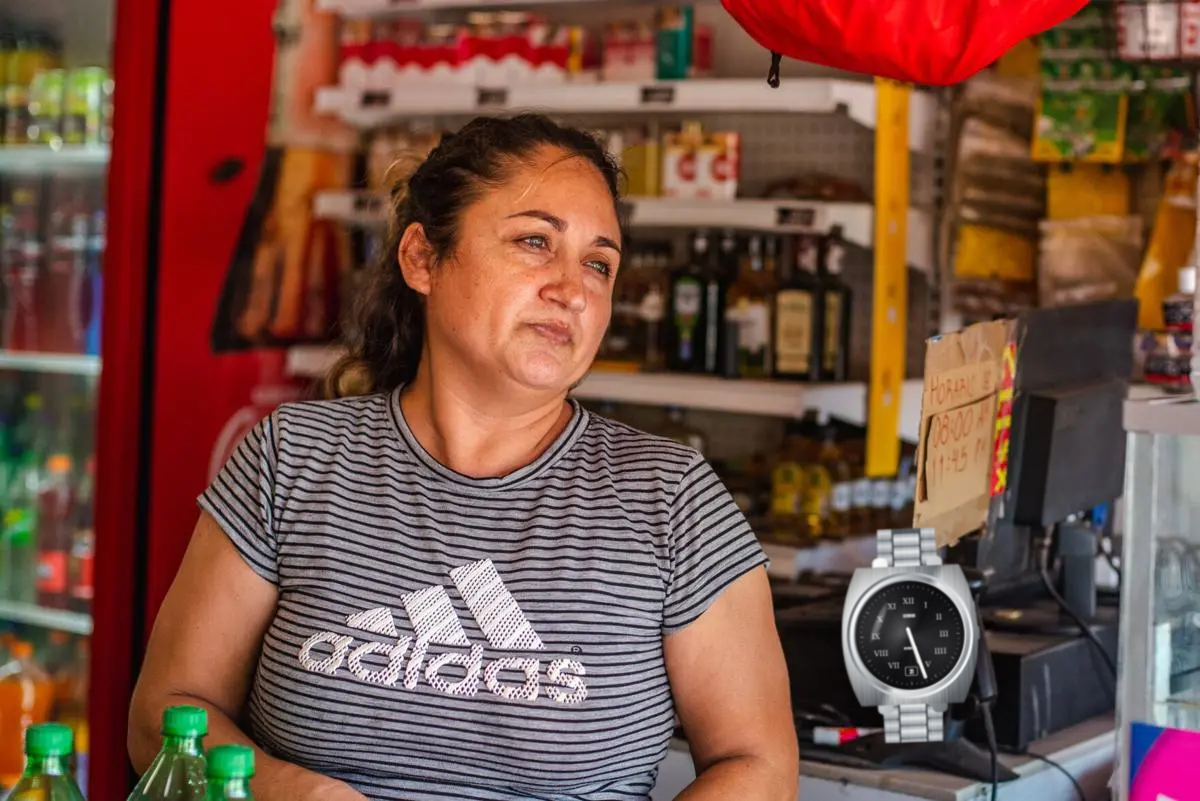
5.27
